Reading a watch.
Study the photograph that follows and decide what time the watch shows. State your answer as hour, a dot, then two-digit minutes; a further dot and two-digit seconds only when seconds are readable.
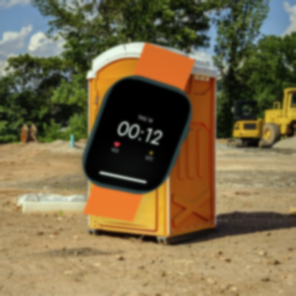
0.12
